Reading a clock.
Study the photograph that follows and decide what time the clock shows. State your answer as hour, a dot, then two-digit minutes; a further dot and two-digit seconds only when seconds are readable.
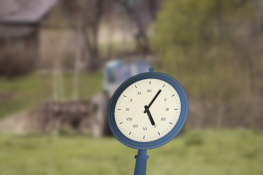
5.05
